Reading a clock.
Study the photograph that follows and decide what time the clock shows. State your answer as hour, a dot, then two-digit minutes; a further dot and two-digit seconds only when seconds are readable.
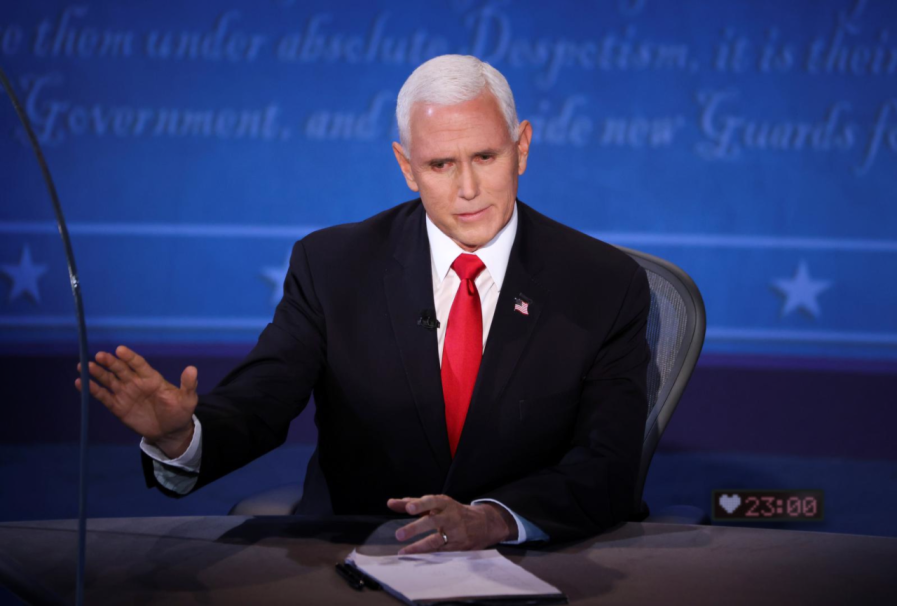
23.00
